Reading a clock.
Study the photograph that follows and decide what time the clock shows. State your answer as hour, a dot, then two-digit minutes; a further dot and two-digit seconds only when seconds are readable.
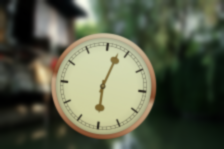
6.03
